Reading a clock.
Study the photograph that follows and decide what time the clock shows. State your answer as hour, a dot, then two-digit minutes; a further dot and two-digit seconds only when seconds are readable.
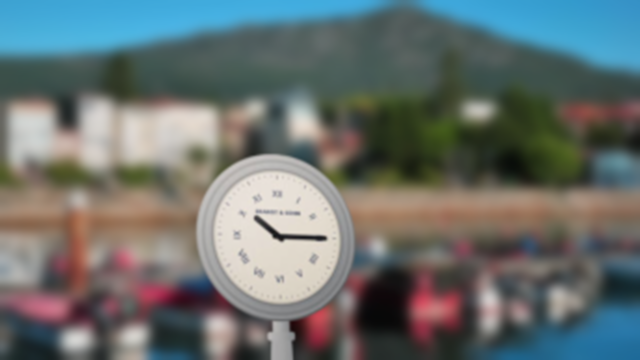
10.15
